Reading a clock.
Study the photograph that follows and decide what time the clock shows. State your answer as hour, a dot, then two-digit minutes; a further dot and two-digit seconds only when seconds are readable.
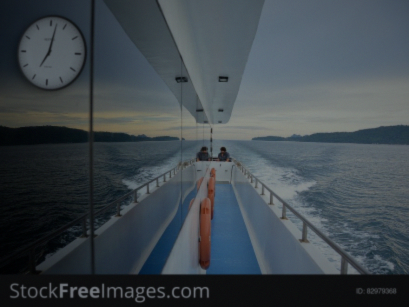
7.02
